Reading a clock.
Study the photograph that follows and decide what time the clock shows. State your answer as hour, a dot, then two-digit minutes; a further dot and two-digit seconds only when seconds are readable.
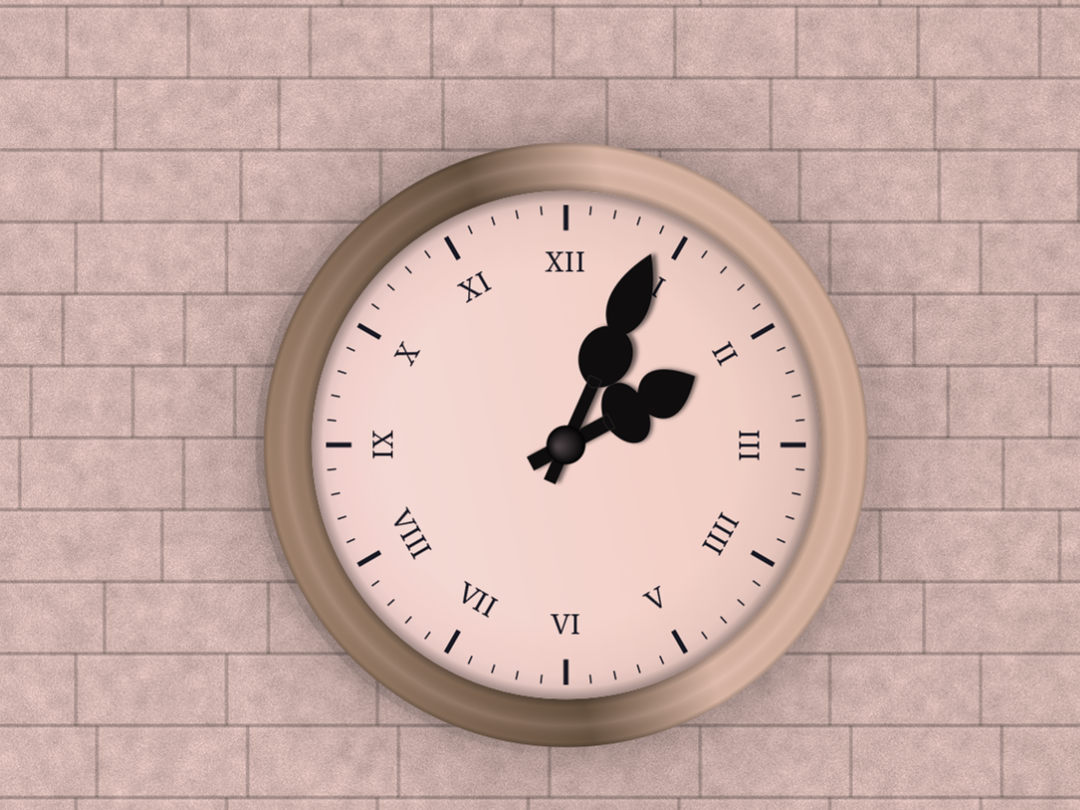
2.04
